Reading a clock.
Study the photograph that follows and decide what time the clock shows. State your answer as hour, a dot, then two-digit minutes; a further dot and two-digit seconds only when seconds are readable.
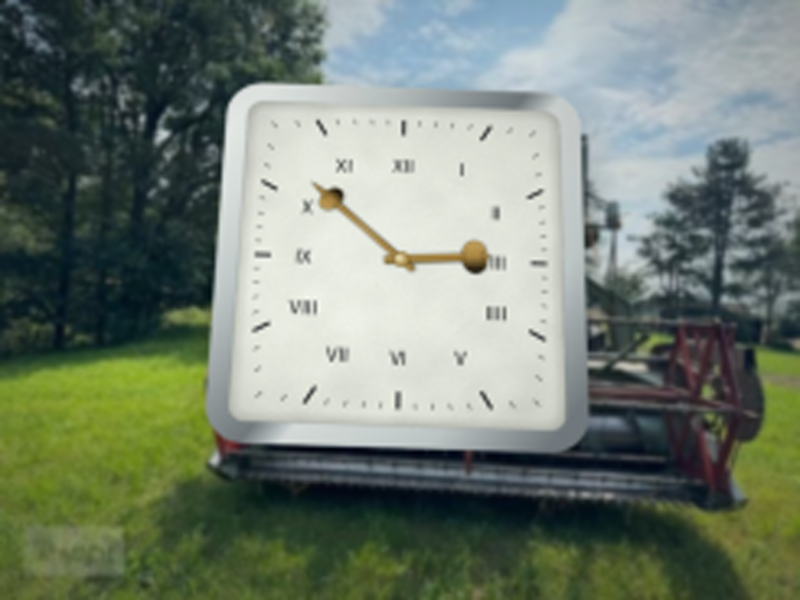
2.52
